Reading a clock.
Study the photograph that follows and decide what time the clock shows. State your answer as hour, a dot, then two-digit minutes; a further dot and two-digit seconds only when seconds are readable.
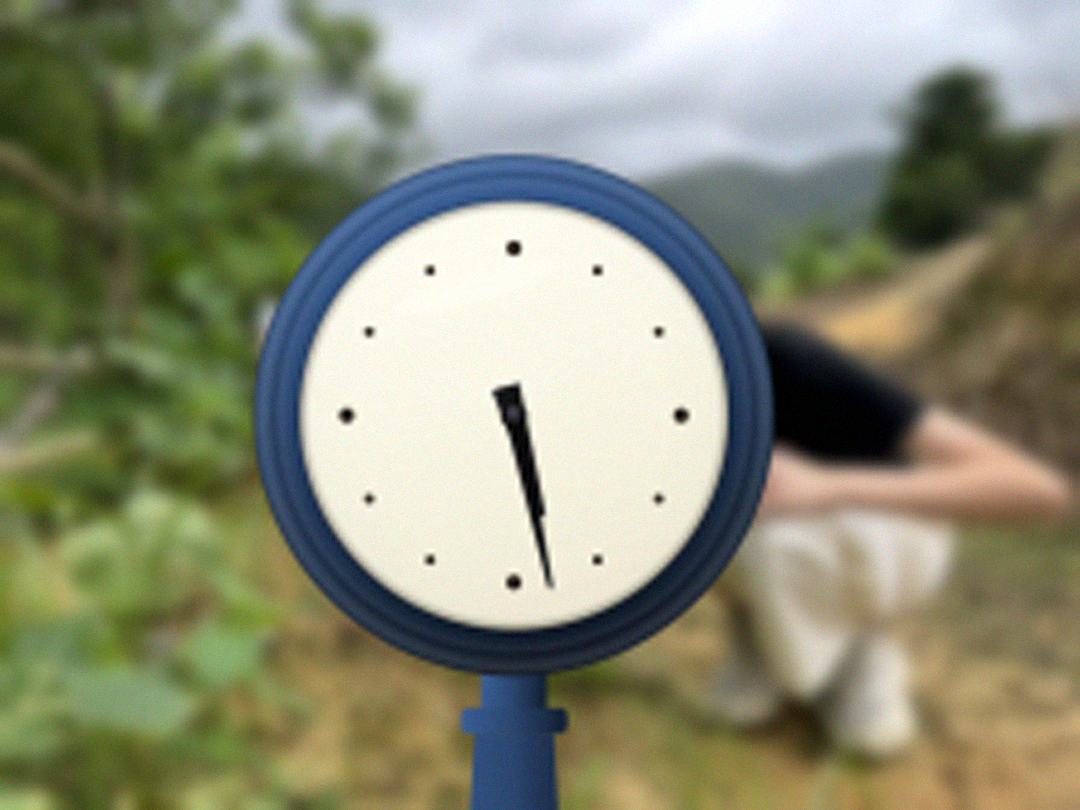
5.28
